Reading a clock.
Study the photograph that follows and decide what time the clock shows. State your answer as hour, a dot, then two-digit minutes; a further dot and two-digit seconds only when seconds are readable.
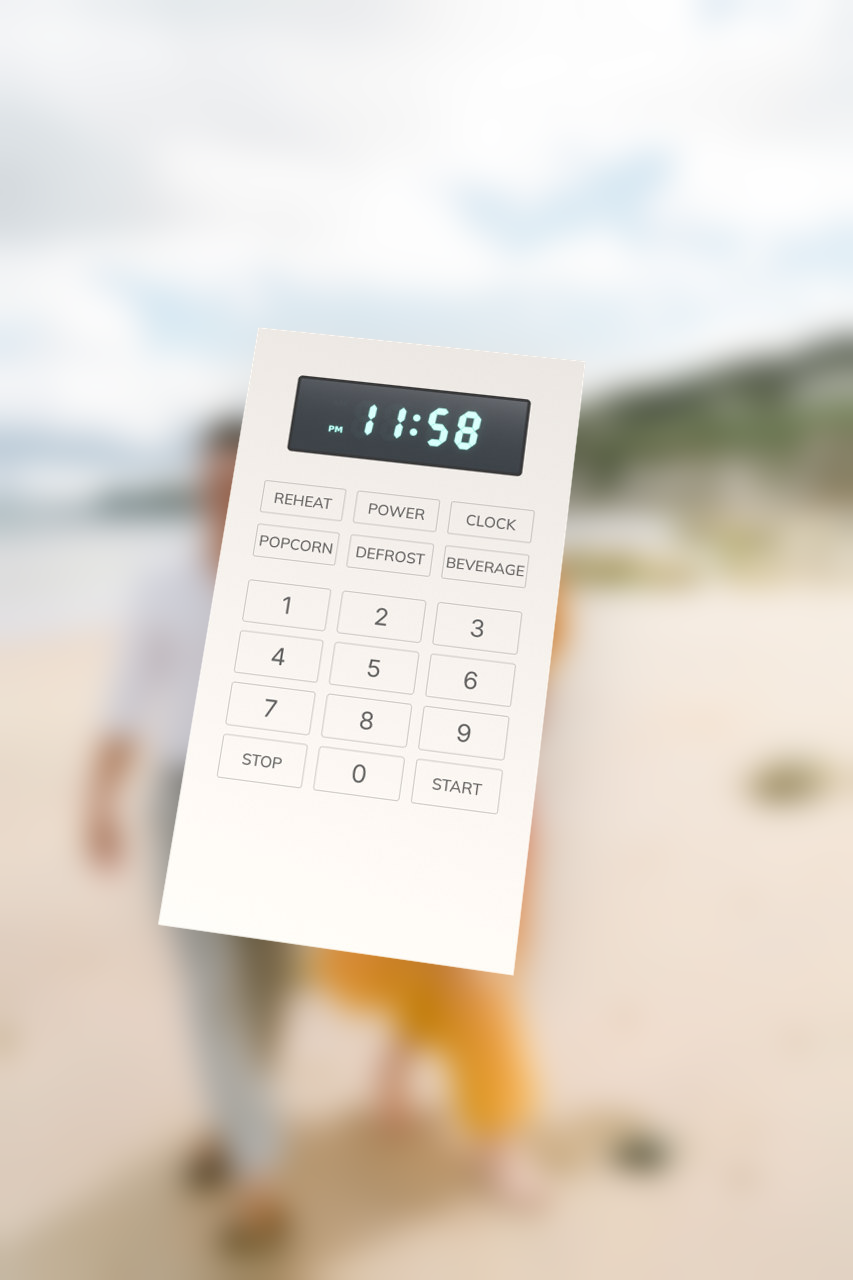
11.58
